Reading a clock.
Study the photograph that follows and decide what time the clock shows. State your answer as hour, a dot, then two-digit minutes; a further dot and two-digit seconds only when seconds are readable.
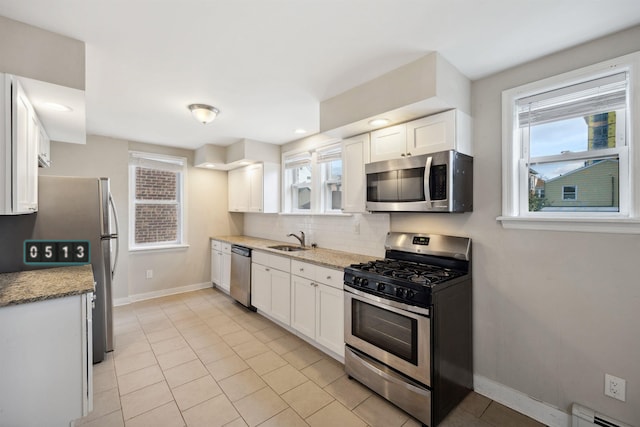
5.13
